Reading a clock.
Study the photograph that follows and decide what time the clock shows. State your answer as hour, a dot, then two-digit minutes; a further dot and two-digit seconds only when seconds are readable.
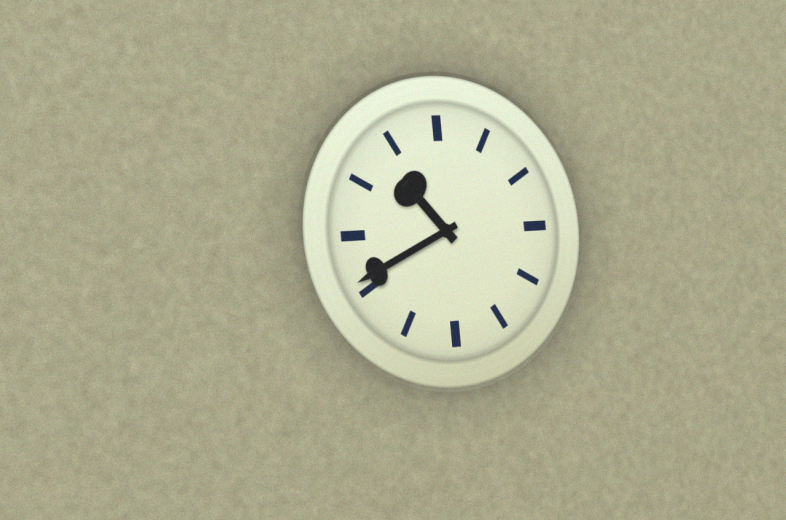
10.41
